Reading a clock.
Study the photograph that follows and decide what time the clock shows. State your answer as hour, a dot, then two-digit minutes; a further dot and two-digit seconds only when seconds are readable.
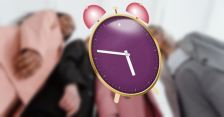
5.47
